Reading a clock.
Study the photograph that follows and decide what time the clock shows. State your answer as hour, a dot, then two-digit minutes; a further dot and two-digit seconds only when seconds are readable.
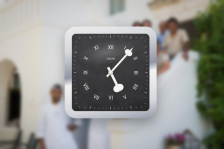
5.07
